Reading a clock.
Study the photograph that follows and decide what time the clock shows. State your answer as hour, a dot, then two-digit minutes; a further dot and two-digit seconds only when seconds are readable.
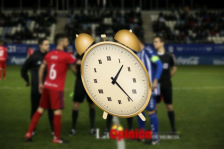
1.24
